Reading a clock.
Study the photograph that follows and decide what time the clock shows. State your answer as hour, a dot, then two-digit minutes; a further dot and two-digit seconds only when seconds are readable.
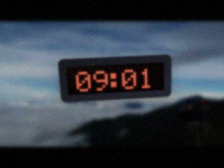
9.01
